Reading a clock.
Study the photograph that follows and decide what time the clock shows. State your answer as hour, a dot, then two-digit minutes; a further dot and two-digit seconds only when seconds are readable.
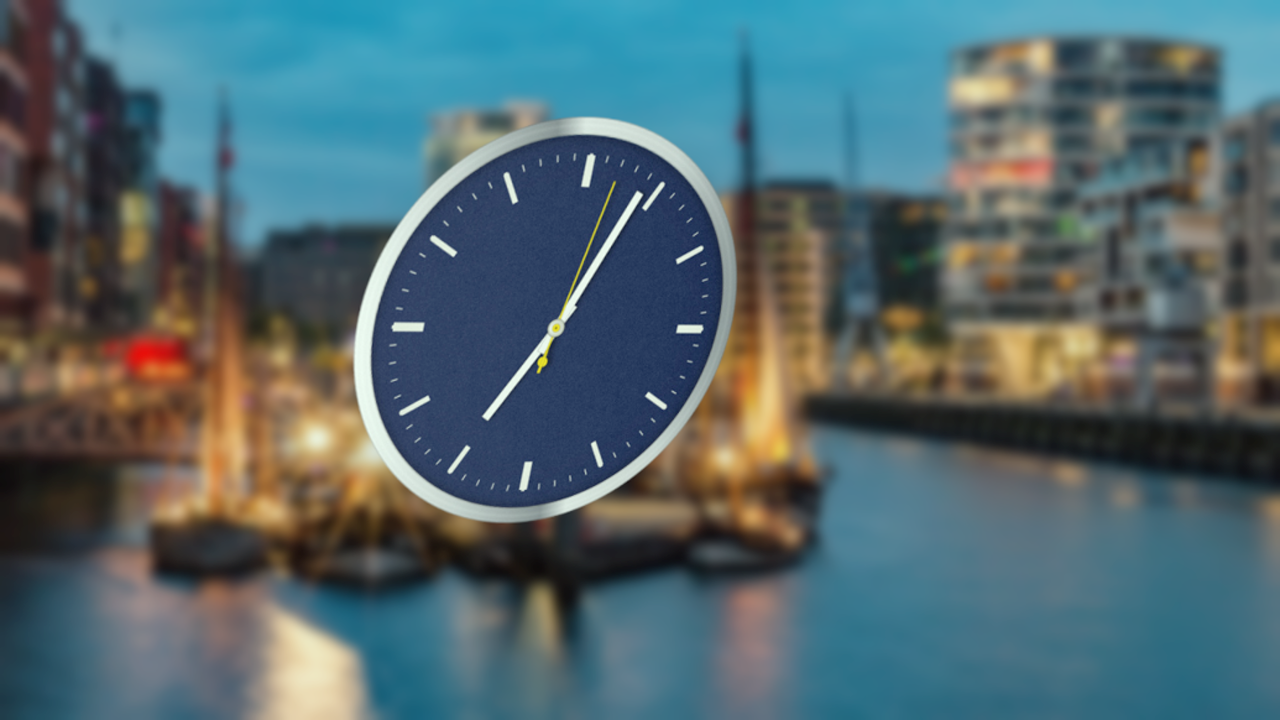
7.04.02
